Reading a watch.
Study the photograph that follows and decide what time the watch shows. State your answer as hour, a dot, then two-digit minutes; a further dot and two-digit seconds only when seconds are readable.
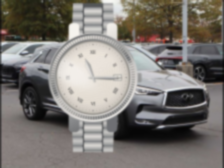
11.15
